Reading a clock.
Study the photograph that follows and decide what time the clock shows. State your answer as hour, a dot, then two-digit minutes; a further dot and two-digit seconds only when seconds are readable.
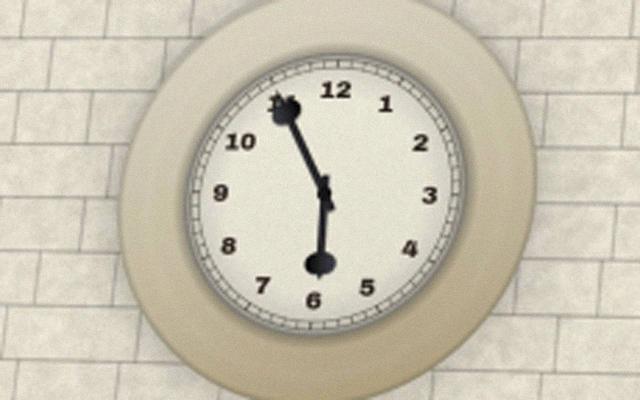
5.55
